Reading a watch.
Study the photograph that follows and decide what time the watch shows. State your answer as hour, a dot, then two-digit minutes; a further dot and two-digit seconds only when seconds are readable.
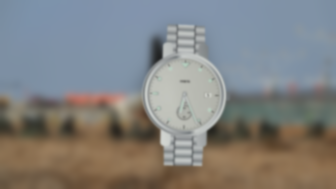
6.26
